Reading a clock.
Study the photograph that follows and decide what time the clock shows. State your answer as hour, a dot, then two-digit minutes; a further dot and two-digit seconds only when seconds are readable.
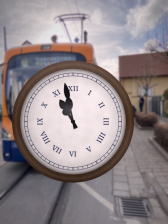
10.58
